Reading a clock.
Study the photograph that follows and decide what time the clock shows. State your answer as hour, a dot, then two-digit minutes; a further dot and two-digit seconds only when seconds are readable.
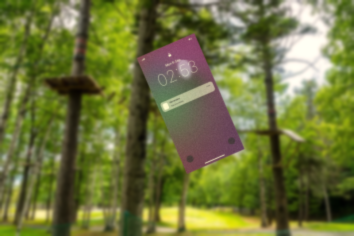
2.53
